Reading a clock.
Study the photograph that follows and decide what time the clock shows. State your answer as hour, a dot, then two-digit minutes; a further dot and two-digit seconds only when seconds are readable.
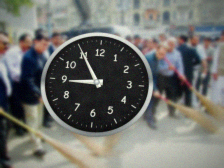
8.55
